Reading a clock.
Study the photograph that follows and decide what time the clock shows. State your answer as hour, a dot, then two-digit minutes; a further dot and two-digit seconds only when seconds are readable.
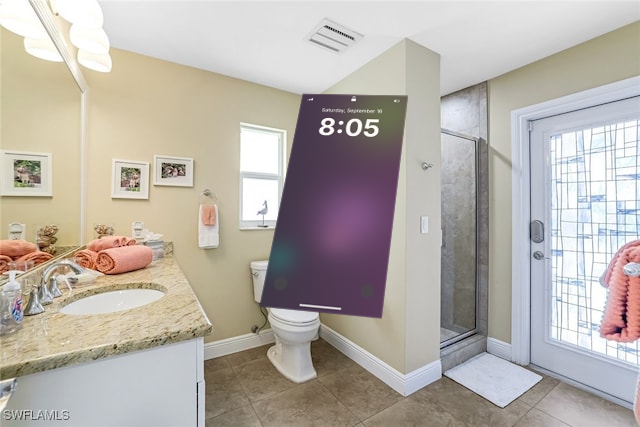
8.05
